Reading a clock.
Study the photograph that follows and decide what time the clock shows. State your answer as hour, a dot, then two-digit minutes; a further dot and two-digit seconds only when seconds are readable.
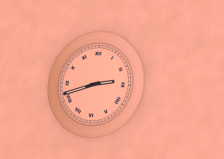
2.42
